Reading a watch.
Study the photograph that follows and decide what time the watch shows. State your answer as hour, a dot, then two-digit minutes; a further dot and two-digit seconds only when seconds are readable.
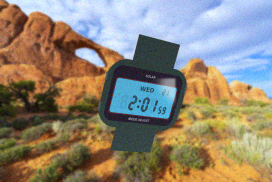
2.01.59
